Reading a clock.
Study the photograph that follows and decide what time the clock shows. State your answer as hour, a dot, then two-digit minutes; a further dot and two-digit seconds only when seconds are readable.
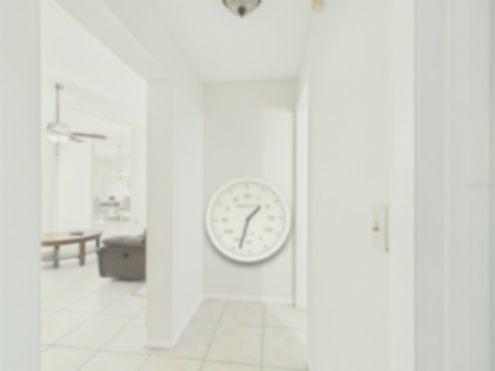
1.33
